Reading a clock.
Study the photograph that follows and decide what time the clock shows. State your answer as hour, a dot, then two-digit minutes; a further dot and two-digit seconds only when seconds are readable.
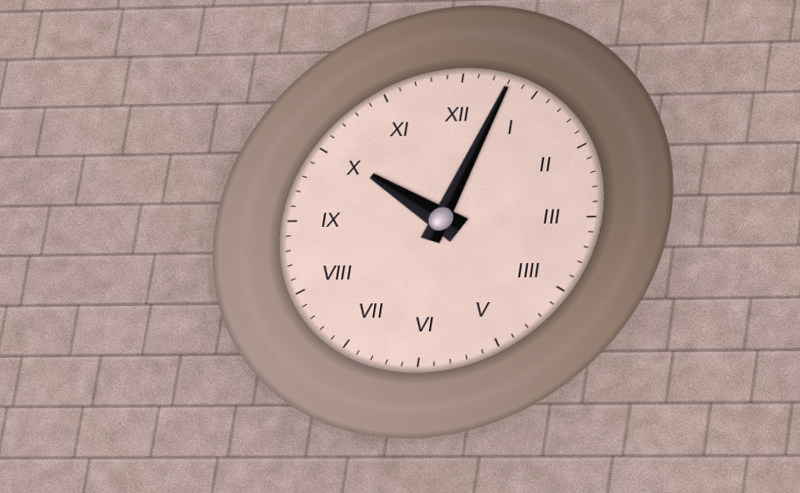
10.03
